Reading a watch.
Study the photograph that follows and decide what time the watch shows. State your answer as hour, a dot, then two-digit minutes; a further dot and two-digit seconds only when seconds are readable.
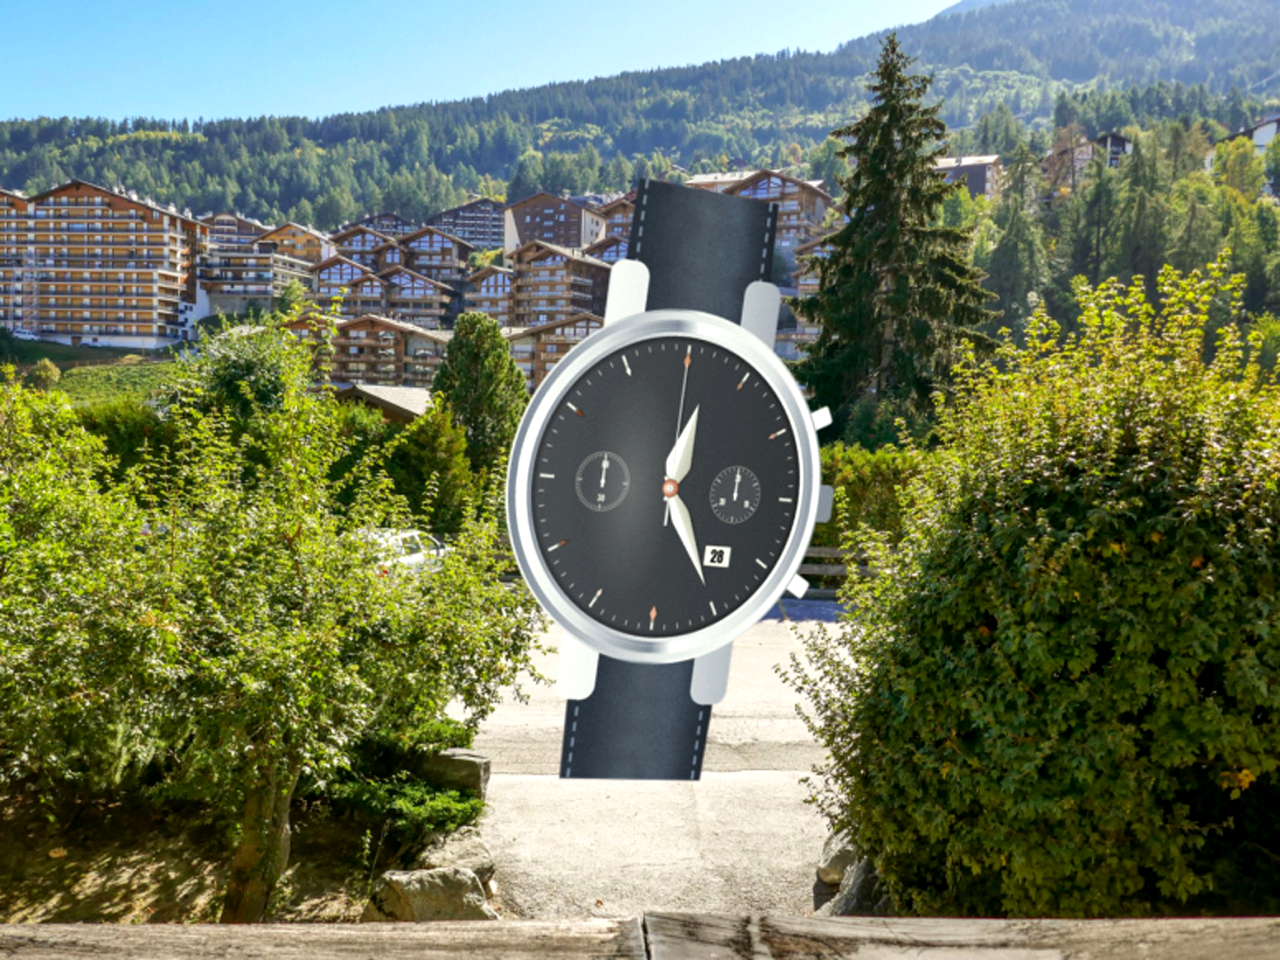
12.25
